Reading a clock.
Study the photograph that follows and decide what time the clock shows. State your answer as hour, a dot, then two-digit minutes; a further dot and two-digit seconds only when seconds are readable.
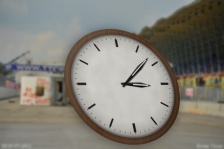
3.08
